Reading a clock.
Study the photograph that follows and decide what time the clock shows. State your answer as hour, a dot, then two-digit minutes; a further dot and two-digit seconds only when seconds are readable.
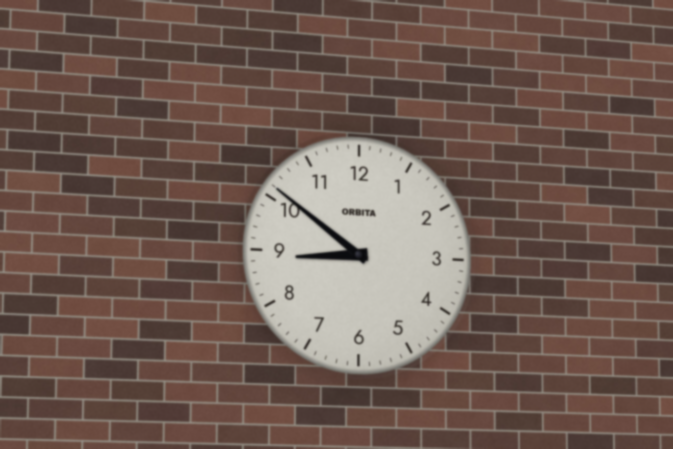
8.51
